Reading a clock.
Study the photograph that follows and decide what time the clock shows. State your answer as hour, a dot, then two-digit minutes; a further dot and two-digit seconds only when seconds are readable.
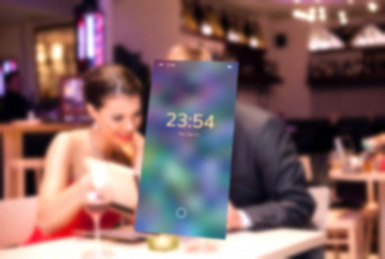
23.54
